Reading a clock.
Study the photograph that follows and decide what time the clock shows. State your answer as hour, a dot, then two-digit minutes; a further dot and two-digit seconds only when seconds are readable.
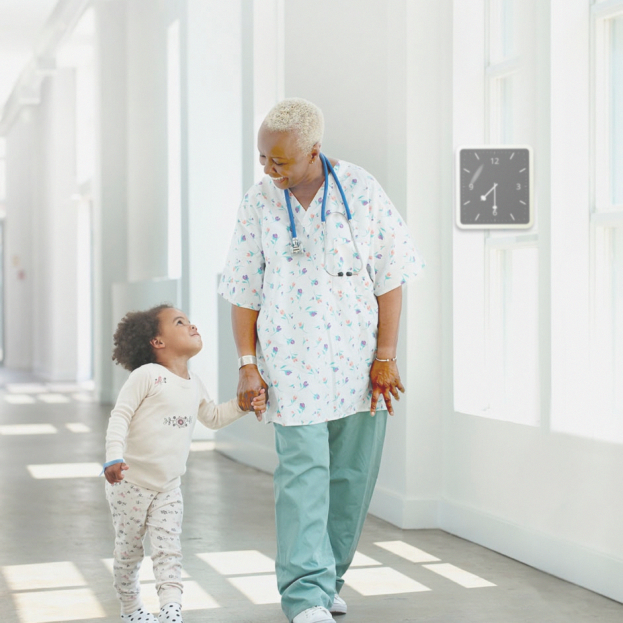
7.30
